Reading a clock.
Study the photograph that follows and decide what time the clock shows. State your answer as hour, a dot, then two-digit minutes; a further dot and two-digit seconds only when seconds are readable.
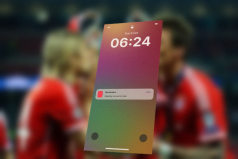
6.24
